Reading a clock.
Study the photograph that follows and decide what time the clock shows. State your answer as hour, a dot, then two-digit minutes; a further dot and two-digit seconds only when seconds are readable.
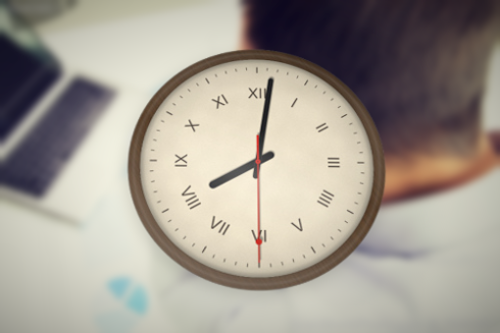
8.01.30
